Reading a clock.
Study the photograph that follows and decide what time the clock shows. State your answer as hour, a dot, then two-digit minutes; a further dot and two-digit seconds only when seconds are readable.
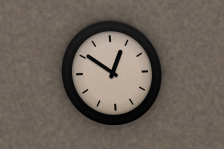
12.51
